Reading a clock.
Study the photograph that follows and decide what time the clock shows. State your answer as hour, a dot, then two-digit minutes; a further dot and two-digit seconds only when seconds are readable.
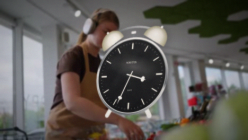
3.34
